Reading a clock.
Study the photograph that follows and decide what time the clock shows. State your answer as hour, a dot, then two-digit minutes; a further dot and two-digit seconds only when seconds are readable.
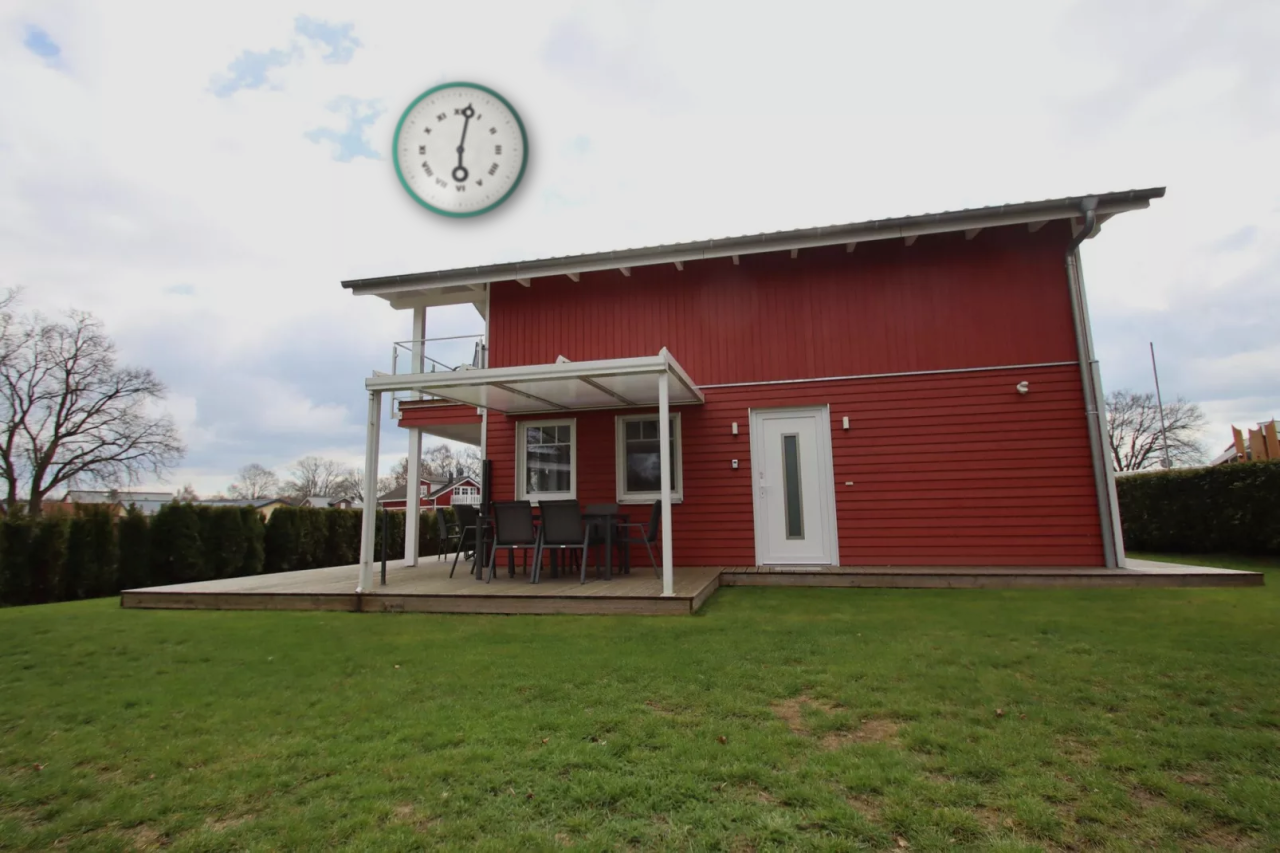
6.02
